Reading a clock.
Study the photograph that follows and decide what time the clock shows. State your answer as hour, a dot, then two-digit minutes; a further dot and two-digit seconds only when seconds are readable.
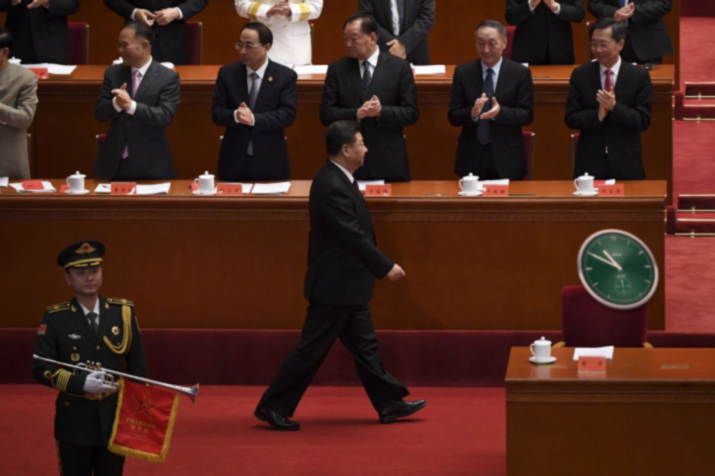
10.50
